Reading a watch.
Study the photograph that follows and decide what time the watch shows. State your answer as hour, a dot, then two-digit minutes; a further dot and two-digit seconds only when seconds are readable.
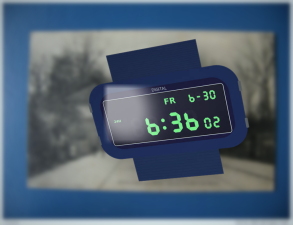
6.36.02
